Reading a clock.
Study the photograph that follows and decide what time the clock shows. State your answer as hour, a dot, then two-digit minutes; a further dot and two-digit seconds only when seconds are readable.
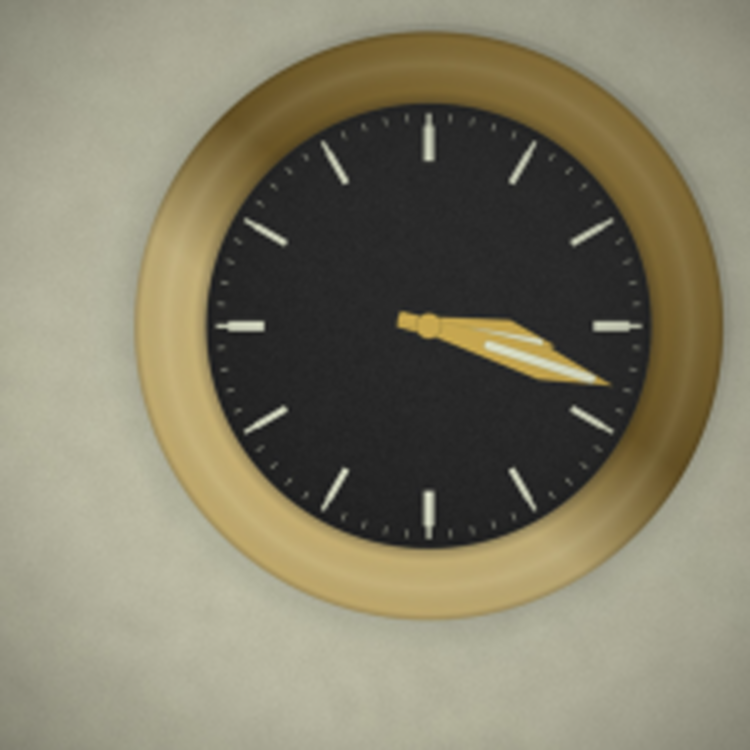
3.18
